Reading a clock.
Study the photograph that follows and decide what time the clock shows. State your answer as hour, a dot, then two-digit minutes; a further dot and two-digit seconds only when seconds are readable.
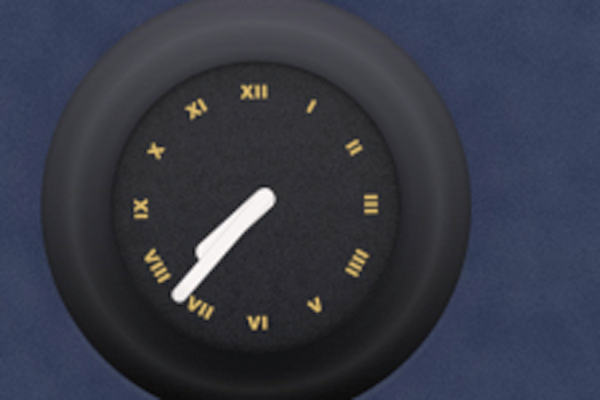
7.37
